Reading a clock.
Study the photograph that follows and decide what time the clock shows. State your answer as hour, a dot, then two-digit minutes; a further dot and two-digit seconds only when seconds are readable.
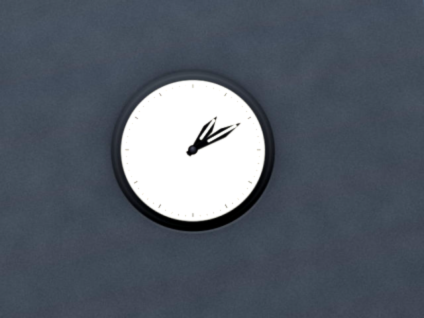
1.10
